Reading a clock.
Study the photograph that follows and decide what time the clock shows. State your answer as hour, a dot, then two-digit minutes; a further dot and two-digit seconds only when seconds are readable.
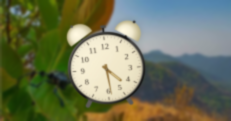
4.29
